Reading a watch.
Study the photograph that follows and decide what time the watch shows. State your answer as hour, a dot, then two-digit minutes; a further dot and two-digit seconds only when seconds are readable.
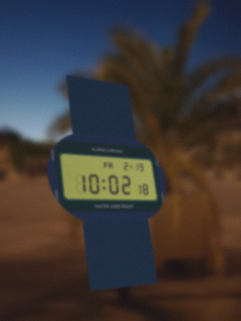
10.02.18
